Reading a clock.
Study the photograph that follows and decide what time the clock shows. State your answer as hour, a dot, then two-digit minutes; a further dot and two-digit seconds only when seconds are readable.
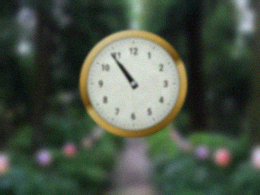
10.54
